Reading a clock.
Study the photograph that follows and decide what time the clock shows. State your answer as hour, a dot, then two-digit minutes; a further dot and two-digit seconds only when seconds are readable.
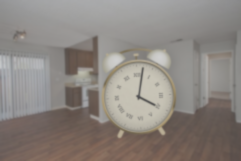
4.02
